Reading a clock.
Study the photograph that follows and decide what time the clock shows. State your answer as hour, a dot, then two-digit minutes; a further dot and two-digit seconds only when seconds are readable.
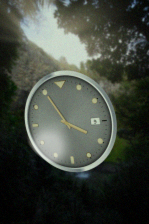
3.55
